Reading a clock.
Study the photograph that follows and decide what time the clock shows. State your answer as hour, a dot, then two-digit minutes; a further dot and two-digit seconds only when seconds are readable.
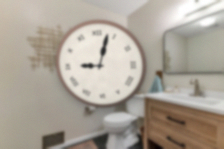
9.03
